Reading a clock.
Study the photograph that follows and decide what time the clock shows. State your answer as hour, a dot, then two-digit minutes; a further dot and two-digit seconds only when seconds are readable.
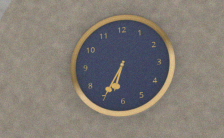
6.35
